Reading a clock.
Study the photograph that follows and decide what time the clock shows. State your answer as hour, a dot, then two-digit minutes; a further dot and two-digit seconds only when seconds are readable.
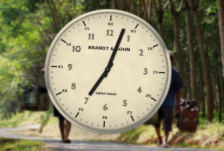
7.03
